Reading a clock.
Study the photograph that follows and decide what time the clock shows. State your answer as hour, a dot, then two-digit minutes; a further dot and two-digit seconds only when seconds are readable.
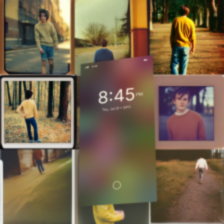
8.45
